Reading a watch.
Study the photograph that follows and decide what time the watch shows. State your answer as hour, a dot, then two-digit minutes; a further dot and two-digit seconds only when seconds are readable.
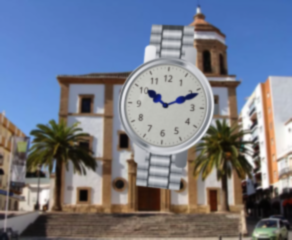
10.11
